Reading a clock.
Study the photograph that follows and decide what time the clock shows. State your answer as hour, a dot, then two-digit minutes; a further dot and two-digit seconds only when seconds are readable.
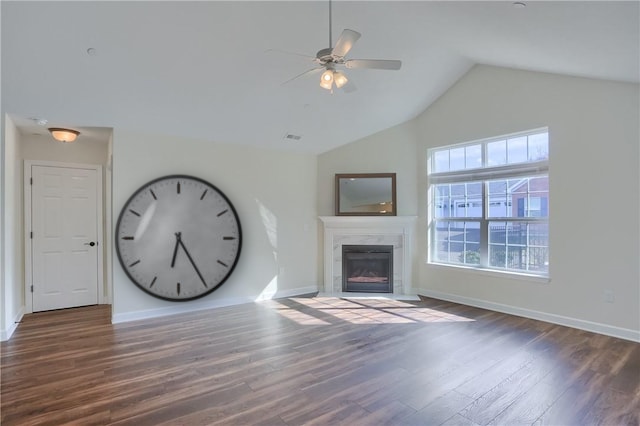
6.25
